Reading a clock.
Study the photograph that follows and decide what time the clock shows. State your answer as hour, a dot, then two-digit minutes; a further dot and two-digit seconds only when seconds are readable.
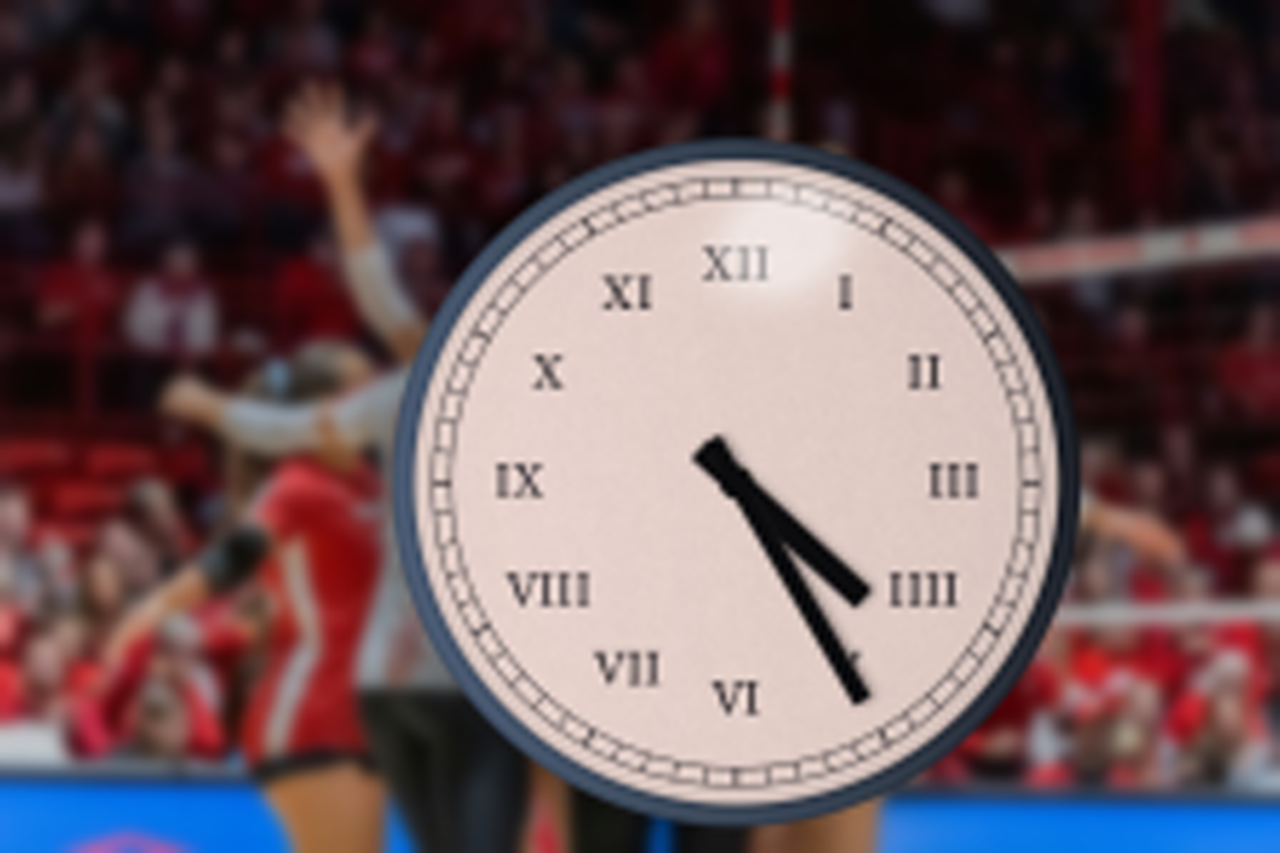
4.25
